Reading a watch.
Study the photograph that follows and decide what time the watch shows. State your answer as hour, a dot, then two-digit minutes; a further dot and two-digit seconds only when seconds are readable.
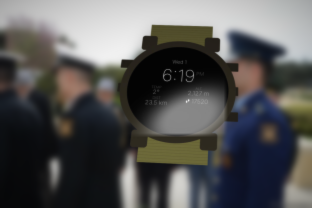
6.19
